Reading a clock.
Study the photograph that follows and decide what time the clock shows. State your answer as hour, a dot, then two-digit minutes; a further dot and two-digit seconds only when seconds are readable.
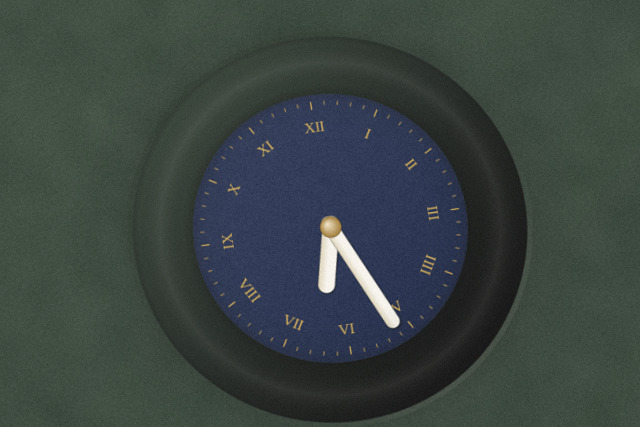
6.26
